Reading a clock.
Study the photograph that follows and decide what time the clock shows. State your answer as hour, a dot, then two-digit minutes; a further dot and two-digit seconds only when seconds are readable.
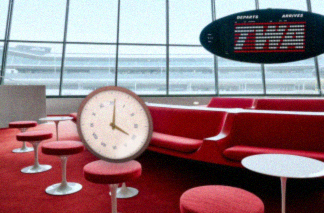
4.01
